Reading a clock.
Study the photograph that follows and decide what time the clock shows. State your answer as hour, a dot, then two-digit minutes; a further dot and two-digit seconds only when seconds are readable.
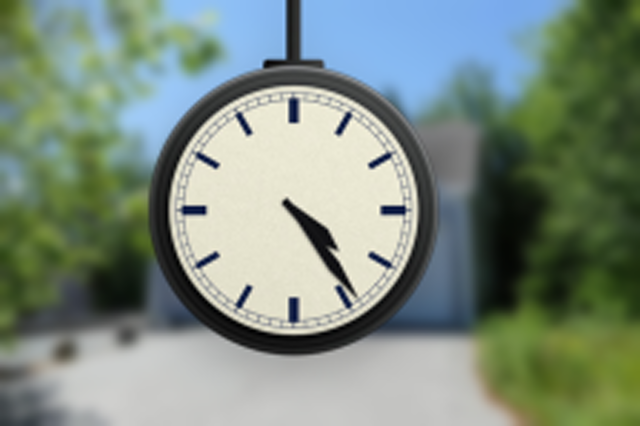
4.24
